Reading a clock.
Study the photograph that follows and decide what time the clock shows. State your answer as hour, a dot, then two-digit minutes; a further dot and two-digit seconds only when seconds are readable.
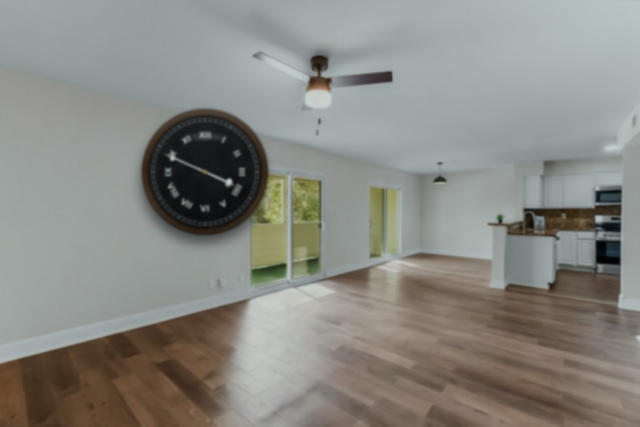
3.49
